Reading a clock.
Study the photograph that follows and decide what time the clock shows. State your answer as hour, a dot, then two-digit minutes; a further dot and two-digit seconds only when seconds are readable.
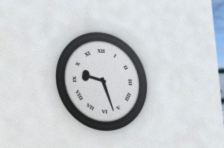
9.27
